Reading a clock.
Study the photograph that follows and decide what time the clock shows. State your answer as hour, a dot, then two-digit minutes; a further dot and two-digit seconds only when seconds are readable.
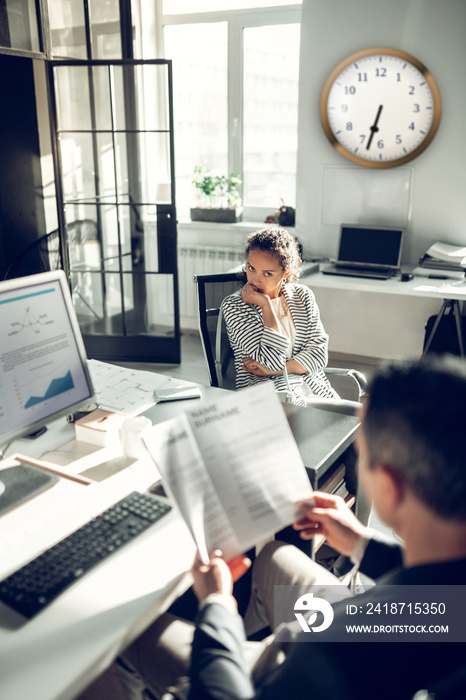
6.33
